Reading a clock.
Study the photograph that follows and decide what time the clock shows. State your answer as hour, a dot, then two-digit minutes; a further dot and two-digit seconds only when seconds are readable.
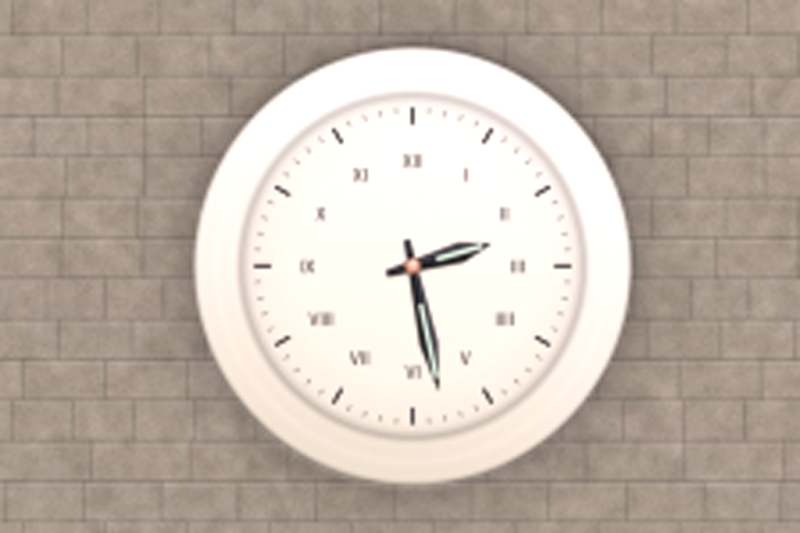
2.28
